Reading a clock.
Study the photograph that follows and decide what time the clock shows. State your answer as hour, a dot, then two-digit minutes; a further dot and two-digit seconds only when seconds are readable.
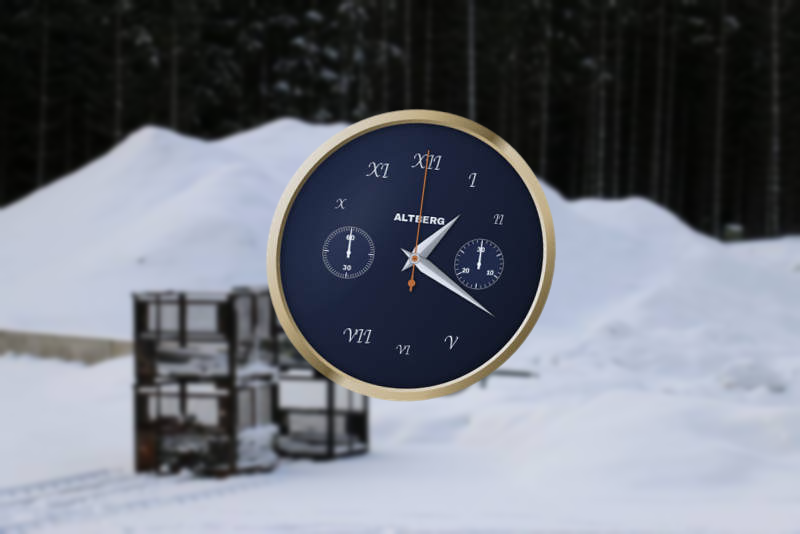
1.20
